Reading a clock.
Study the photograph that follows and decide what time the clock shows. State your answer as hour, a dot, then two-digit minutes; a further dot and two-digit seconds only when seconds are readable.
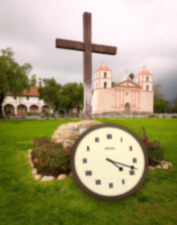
4.18
